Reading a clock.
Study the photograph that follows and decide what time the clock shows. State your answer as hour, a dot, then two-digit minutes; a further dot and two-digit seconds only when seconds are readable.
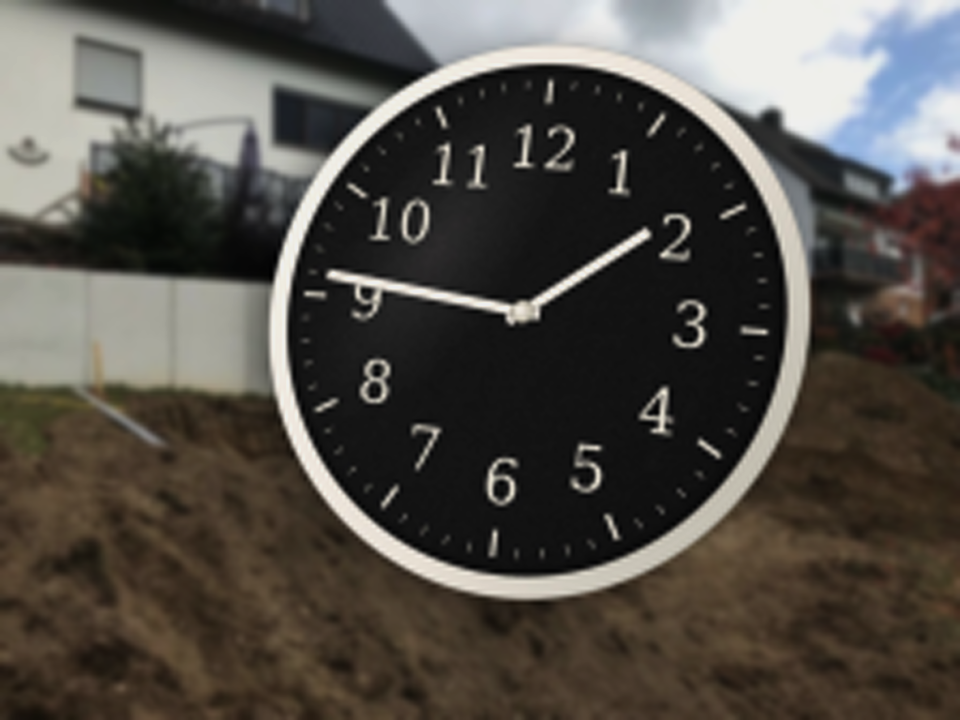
1.46
